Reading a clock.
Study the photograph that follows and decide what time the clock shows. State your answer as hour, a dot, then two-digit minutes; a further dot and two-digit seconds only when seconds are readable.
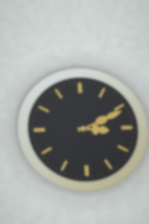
3.11
